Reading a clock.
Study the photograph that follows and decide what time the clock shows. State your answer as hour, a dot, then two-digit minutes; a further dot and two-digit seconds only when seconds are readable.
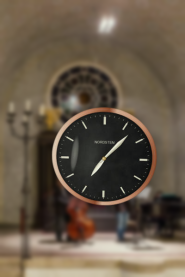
7.07
